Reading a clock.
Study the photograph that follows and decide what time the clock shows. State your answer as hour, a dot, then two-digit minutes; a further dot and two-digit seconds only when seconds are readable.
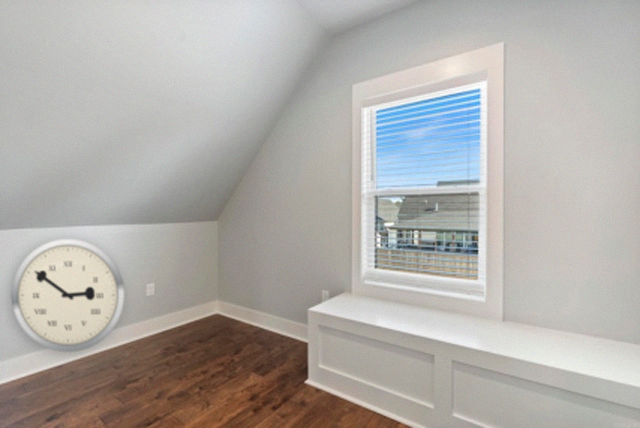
2.51
